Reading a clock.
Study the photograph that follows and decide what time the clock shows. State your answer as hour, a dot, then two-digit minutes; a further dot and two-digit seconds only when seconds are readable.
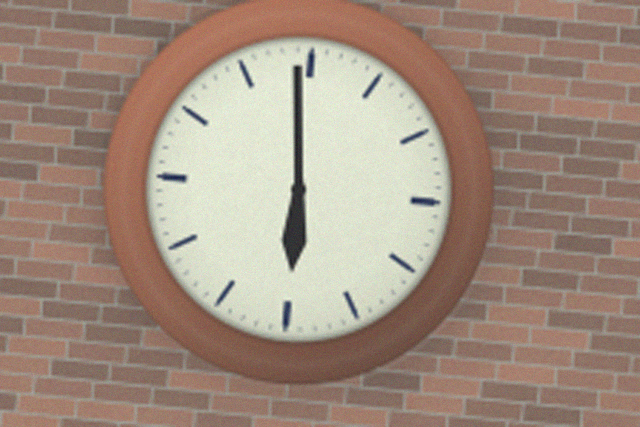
5.59
